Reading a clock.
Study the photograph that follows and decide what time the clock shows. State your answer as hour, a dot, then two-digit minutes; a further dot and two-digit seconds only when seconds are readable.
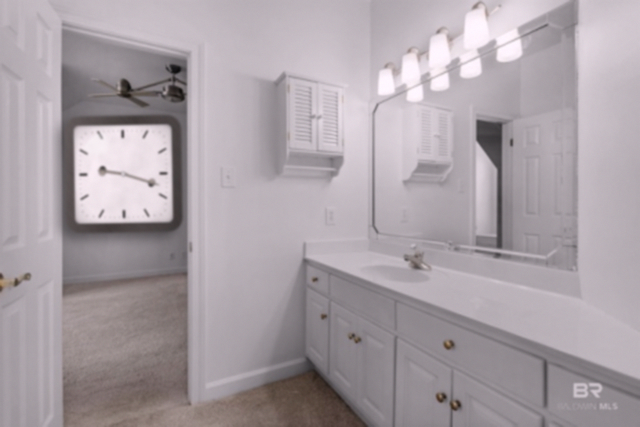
9.18
